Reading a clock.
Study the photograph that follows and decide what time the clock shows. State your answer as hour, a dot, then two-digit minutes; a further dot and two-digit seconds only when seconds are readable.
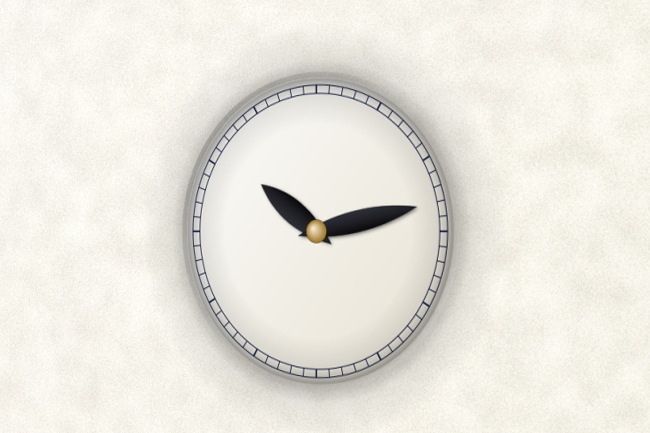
10.13
